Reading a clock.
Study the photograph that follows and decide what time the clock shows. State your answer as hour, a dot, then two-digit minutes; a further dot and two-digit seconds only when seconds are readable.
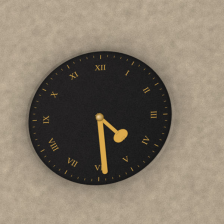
4.29
